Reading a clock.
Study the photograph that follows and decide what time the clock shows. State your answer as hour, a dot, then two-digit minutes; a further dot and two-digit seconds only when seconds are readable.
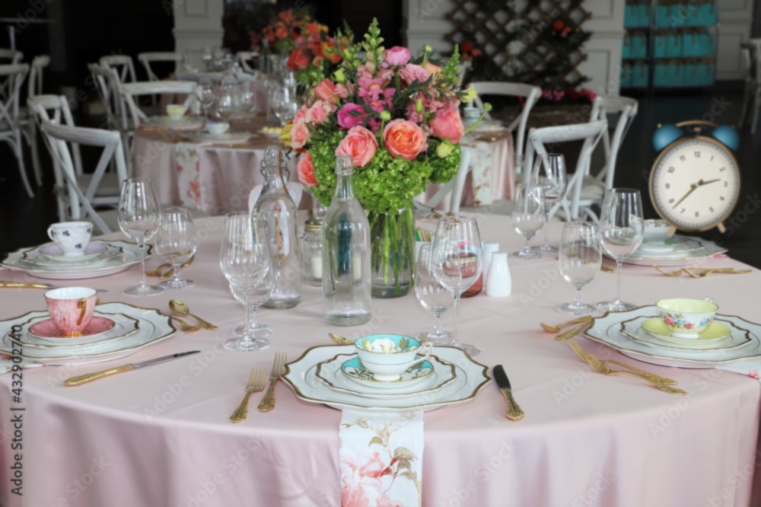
2.38
